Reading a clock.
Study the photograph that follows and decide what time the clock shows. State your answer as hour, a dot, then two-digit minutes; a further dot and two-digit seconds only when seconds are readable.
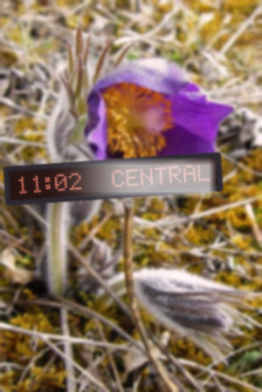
11.02
